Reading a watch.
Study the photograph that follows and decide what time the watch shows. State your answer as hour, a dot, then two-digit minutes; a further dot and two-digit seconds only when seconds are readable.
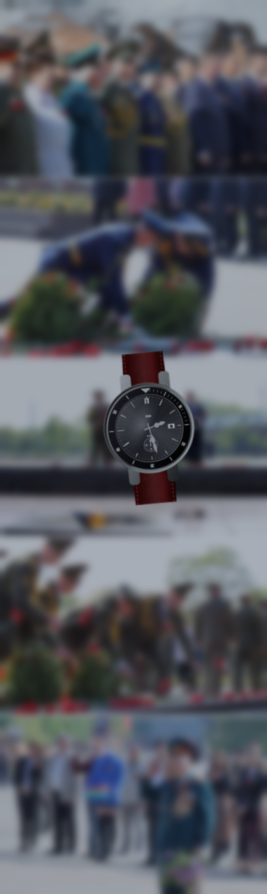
2.28
